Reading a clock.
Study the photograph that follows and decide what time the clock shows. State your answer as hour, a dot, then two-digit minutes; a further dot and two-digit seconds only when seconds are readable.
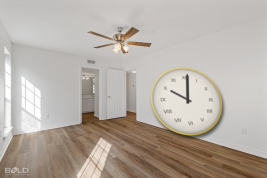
10.01
